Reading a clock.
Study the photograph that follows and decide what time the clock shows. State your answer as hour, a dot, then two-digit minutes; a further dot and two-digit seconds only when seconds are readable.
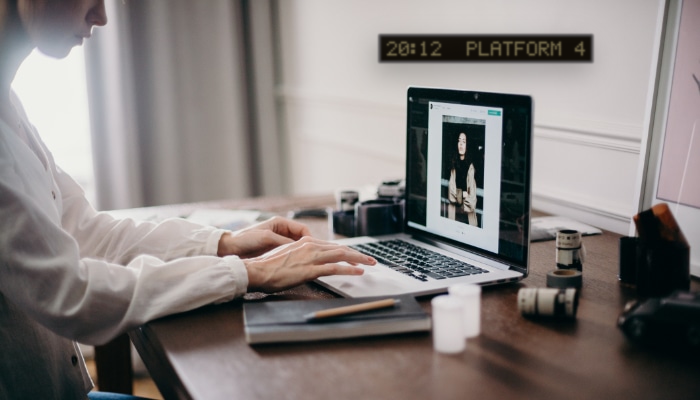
20.12
